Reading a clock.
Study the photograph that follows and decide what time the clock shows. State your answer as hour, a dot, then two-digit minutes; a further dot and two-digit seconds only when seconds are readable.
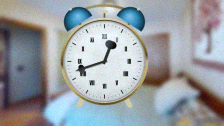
12.42
